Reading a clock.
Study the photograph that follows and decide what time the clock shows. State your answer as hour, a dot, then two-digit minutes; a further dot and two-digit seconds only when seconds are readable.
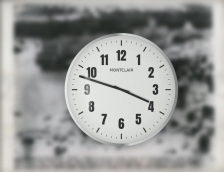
3.48
